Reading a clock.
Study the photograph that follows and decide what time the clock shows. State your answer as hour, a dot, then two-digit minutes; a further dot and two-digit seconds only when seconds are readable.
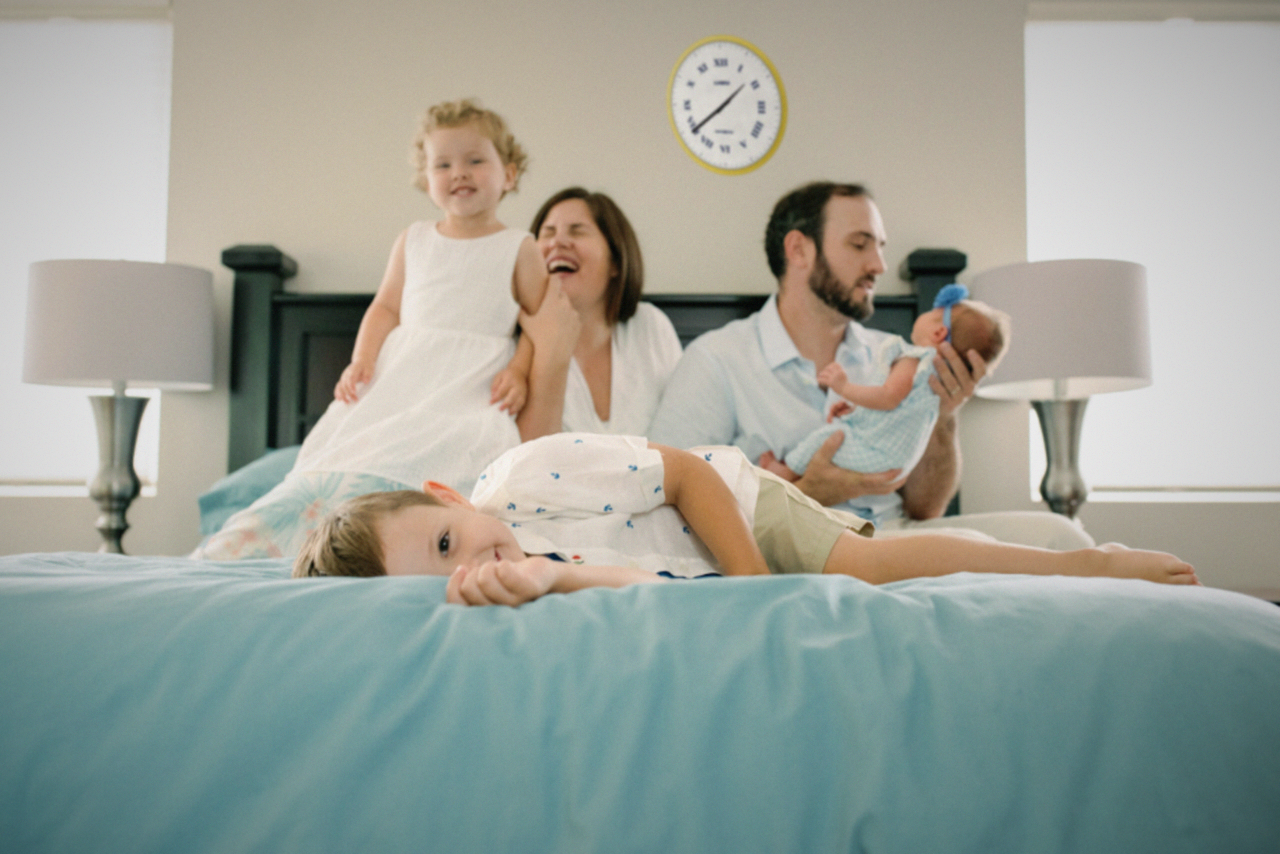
1.39
